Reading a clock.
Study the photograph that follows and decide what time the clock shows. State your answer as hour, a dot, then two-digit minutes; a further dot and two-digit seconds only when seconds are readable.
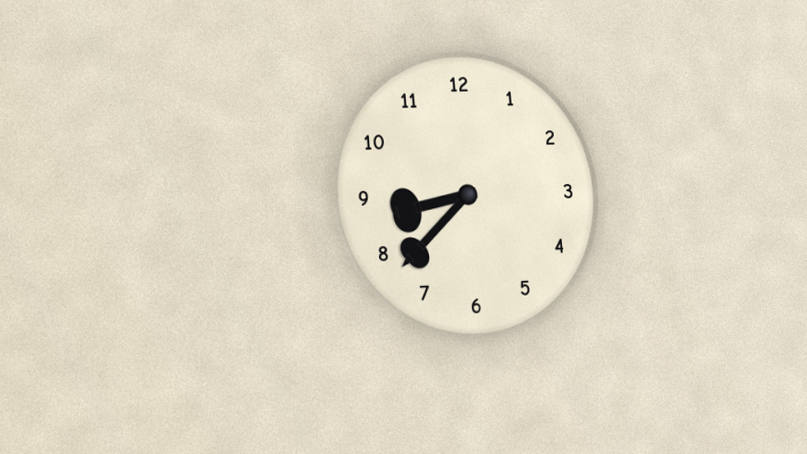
8.38
